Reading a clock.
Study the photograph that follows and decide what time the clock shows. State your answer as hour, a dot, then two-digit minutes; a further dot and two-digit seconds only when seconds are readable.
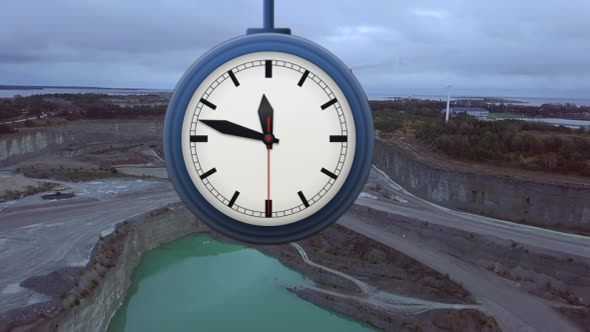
11.47.30
